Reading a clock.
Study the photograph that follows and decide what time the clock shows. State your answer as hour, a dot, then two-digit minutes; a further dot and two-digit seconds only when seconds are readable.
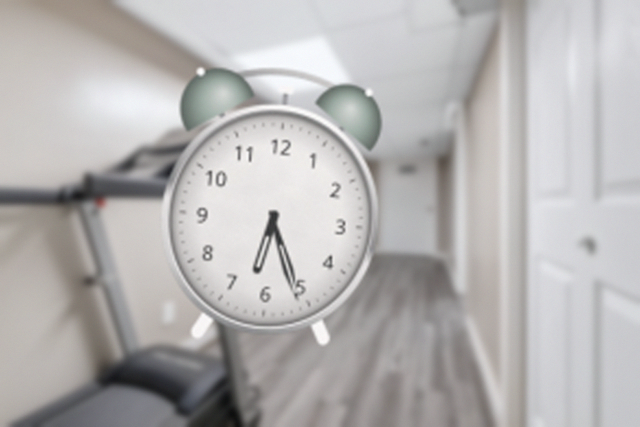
6.26
